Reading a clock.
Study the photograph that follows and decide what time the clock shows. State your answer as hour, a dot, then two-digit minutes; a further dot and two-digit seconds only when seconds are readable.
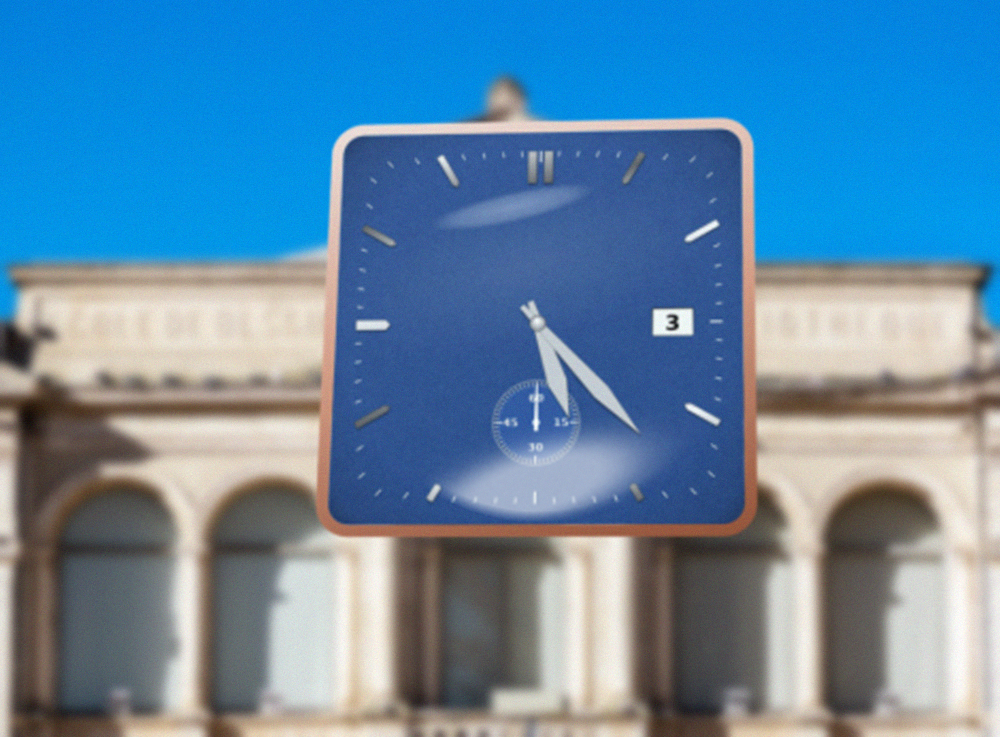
5.23
